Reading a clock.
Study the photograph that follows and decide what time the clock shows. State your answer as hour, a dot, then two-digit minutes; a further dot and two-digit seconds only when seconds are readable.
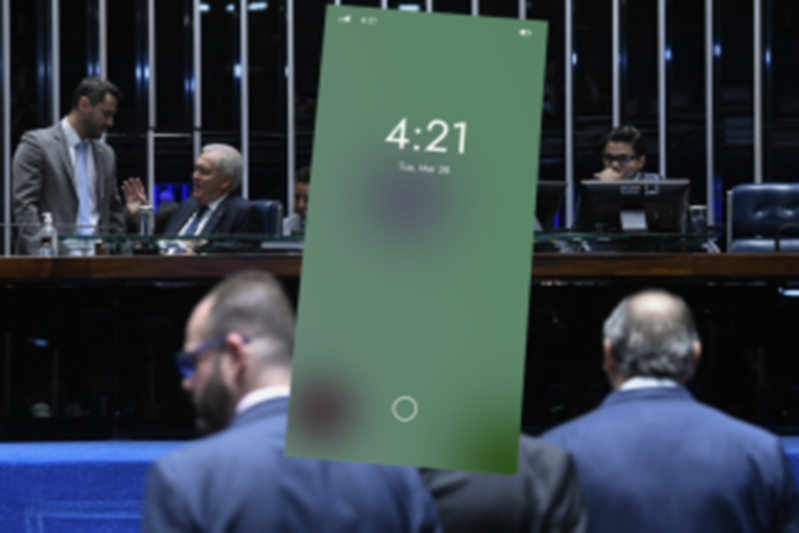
4.21
